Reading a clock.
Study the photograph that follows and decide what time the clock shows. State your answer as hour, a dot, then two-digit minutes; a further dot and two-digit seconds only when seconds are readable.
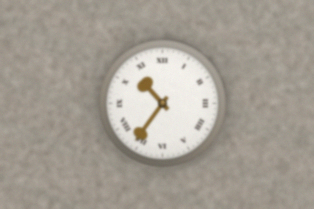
10.36
